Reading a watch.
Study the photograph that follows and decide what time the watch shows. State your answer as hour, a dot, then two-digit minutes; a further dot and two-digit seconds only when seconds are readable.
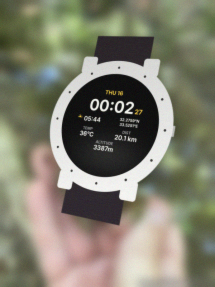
0.02
